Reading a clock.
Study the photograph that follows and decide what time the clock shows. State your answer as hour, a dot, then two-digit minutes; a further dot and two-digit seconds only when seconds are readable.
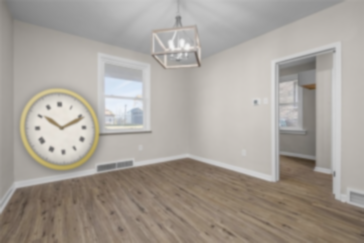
10.11
